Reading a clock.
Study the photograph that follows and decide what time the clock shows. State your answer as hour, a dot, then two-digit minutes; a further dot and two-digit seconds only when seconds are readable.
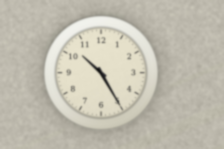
10.25
